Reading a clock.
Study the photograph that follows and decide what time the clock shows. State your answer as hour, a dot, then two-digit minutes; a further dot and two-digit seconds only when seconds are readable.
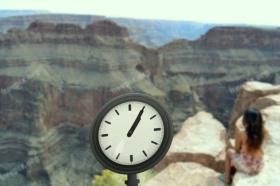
1.05
